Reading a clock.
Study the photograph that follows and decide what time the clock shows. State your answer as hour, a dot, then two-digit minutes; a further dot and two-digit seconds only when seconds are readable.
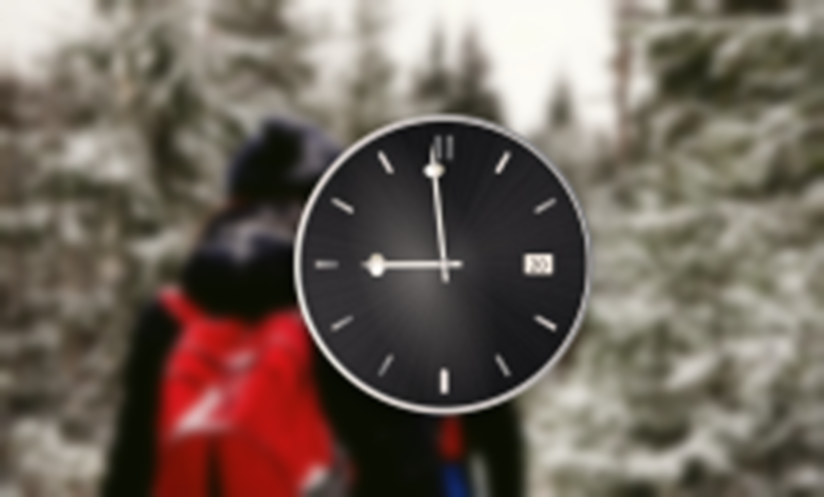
8.59
